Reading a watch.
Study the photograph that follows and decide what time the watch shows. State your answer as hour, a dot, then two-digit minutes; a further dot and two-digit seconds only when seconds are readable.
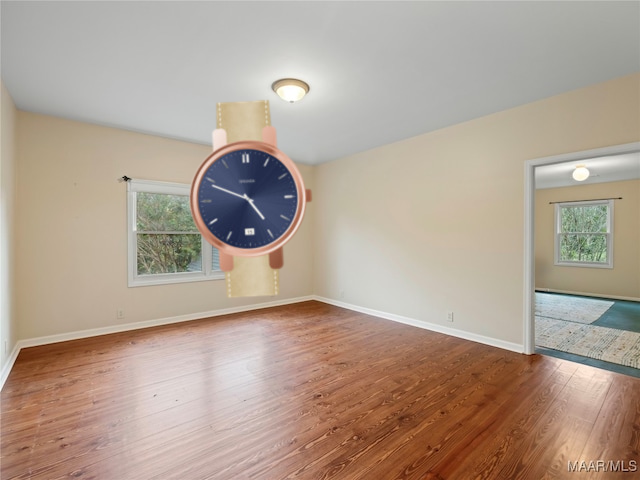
4.49
